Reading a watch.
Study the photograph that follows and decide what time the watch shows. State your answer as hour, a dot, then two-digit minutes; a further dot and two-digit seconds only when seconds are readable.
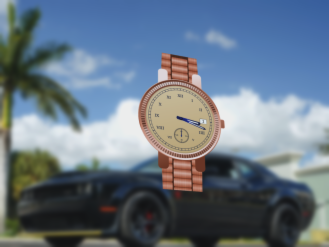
3.18
